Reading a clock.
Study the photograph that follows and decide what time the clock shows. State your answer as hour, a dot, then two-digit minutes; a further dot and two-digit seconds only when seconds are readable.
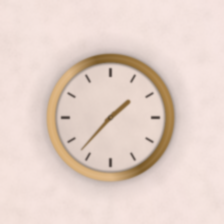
1.37
